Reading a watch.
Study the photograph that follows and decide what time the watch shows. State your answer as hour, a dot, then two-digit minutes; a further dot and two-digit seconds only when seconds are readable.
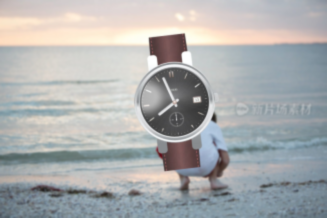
7.57
